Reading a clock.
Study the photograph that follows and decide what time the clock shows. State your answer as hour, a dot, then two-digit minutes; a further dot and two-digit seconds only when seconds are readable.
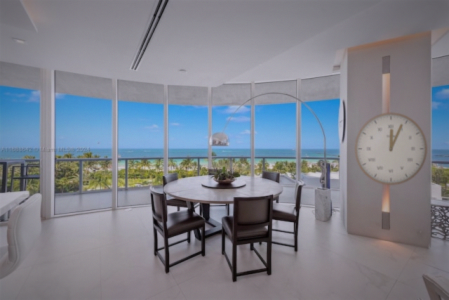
12.04
